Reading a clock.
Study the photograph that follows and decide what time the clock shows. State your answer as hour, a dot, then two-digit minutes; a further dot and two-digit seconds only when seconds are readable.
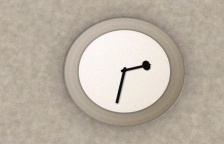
2.32
